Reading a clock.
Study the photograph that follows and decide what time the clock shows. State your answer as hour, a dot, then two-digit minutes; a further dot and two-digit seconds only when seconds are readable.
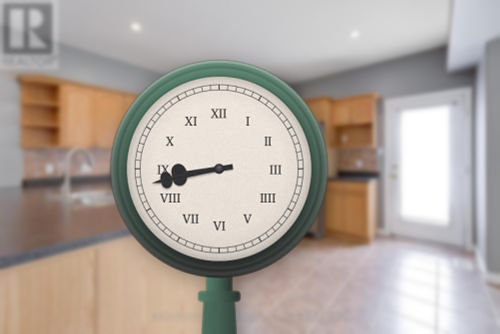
8.43
